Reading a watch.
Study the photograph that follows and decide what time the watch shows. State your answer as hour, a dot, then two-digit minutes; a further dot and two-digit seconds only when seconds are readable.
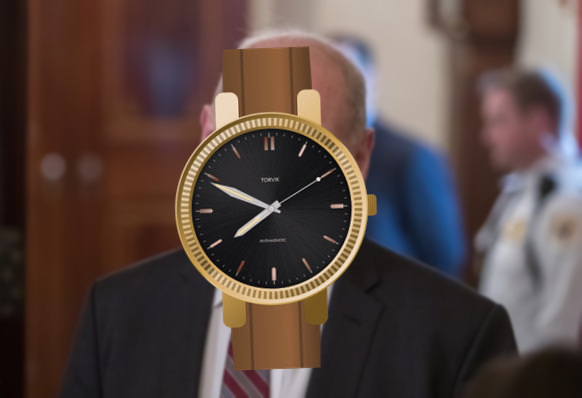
7.49.10
